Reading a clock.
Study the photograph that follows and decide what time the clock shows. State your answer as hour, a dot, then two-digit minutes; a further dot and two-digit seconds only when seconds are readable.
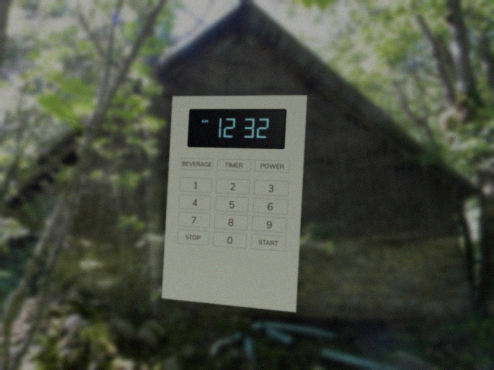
12.32
